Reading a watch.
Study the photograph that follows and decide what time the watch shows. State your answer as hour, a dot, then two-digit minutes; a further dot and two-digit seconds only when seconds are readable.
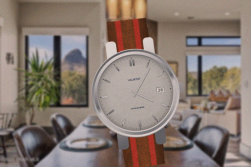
4.06
